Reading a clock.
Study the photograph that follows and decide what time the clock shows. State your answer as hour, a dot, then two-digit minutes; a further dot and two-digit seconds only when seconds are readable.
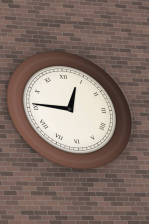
12.46
